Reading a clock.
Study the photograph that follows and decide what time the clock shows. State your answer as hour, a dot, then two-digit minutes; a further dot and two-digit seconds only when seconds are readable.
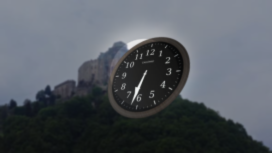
6.32
